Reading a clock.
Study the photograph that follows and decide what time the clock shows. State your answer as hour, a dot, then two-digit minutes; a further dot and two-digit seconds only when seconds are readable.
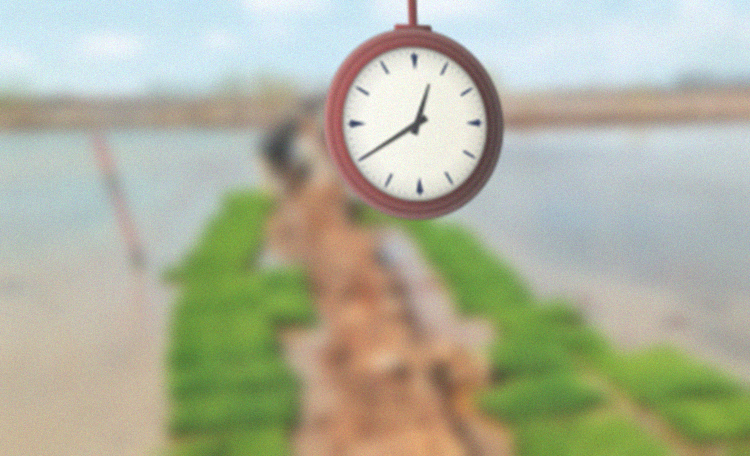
12.40
